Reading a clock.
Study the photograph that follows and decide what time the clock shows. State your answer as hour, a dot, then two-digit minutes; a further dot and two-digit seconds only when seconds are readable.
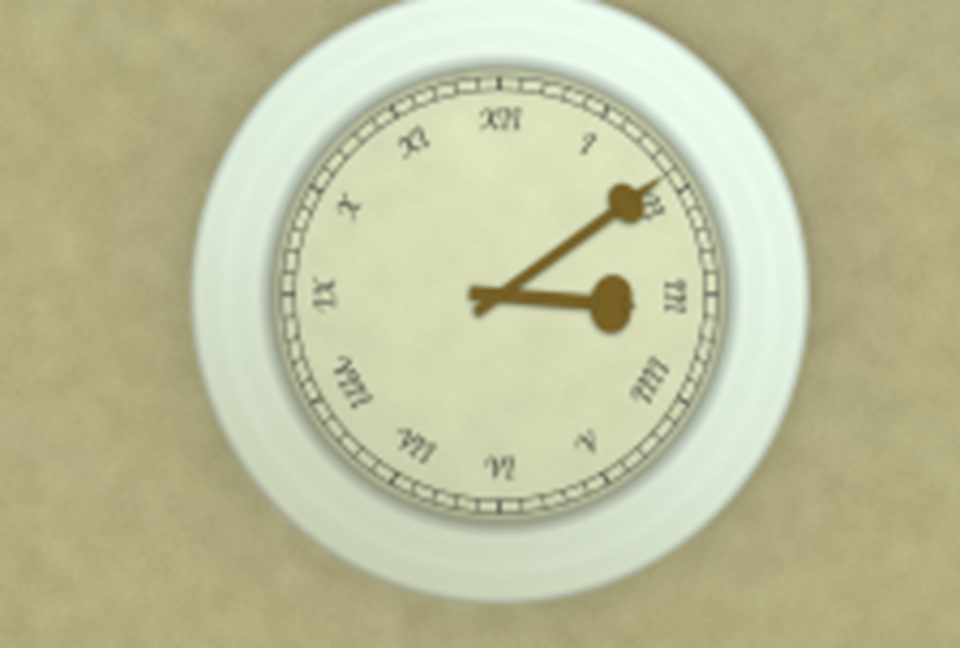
3.09
